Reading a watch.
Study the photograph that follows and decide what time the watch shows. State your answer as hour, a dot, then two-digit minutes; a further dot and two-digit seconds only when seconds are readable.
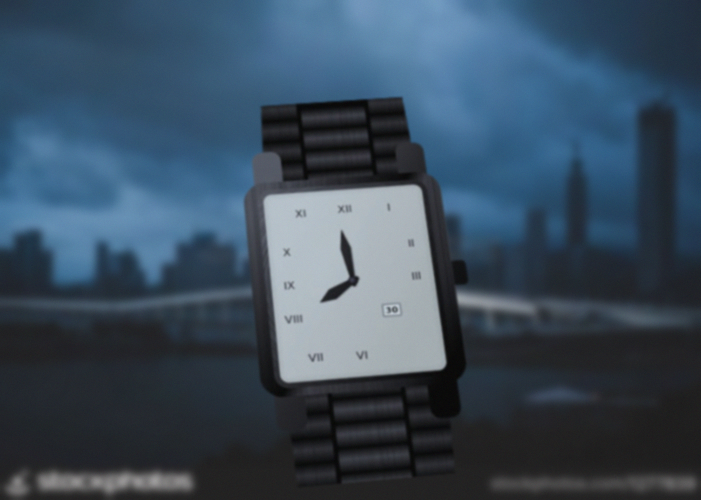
7.59
